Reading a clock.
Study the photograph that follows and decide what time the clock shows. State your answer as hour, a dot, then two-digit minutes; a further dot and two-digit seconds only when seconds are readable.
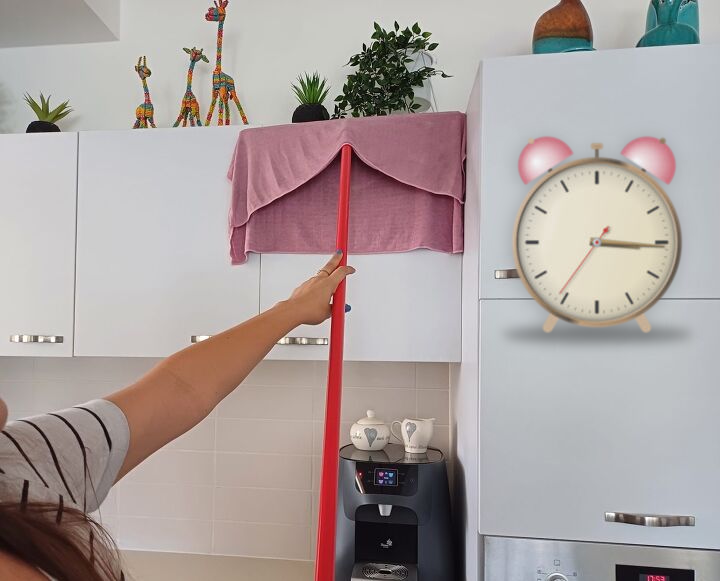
3.15.36
